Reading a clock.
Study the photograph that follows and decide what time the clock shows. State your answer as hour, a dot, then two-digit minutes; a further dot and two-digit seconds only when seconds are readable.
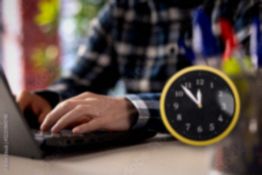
11.53
